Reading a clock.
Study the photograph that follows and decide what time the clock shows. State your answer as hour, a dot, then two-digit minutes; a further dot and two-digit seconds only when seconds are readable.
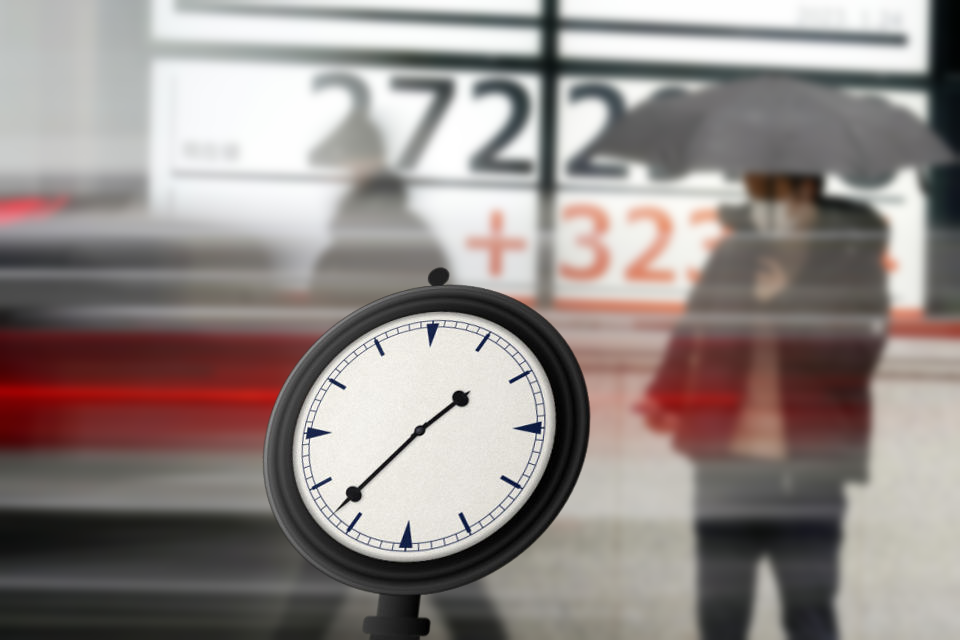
1.37
